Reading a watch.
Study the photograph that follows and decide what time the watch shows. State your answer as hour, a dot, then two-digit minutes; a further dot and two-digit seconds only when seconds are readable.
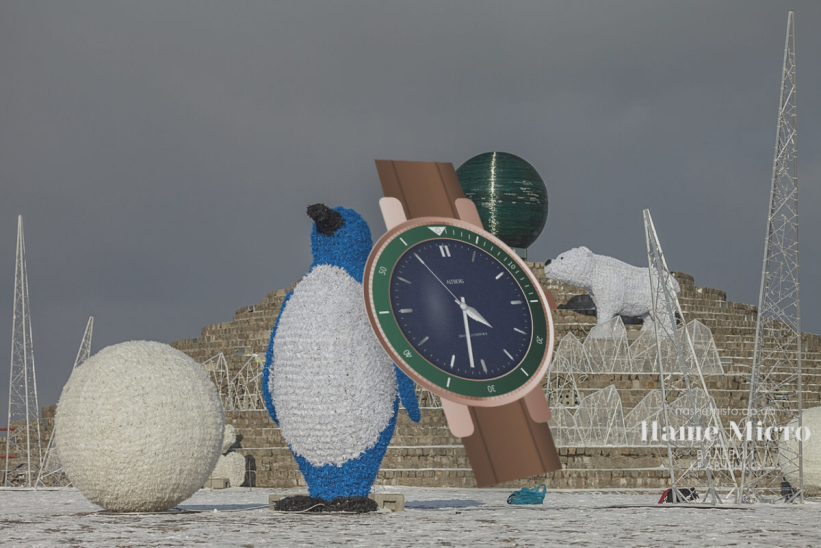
4.31.55
